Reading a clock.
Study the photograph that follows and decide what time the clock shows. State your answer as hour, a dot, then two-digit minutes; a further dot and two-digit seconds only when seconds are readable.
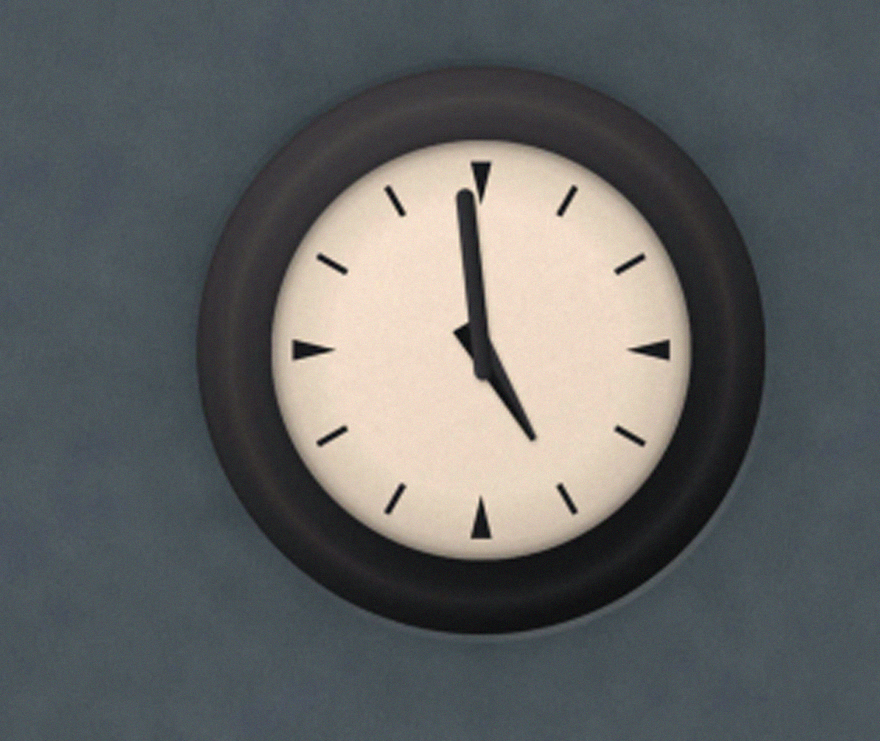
4.59
